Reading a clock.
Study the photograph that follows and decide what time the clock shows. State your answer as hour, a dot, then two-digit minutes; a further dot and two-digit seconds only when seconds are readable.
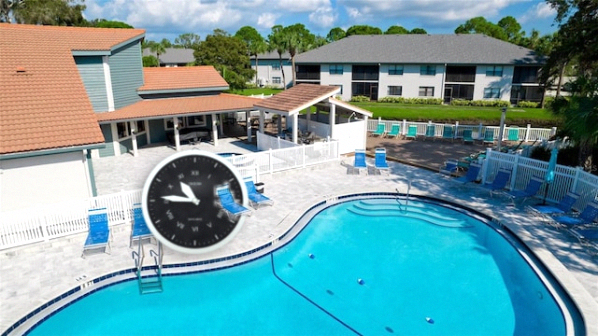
10.46
